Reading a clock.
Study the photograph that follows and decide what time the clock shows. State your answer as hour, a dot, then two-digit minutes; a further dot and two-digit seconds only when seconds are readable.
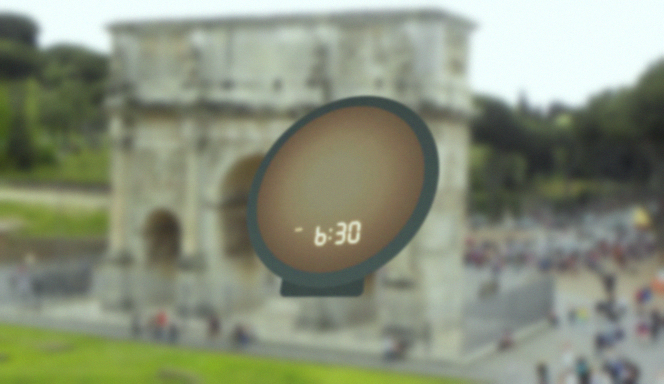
6.30
